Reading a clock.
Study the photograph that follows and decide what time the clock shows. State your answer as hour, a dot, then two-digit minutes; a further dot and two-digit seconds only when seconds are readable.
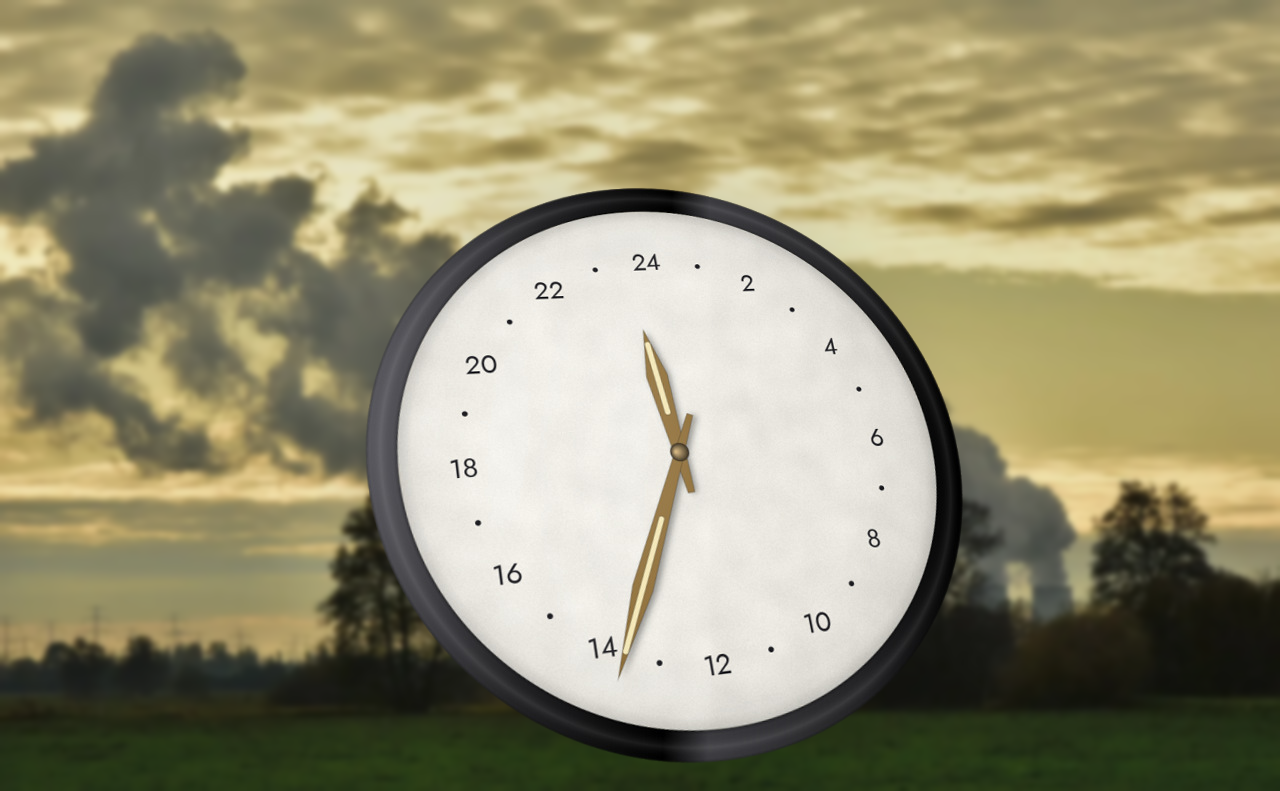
23.34
